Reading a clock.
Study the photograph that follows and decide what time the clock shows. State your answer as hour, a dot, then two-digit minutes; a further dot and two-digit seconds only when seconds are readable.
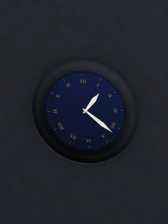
1.22
